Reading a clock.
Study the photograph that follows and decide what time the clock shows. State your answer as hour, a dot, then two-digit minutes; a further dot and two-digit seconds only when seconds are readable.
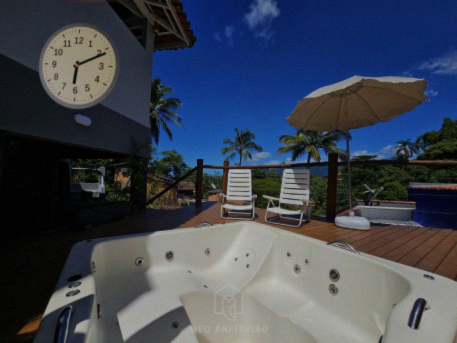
6.11
